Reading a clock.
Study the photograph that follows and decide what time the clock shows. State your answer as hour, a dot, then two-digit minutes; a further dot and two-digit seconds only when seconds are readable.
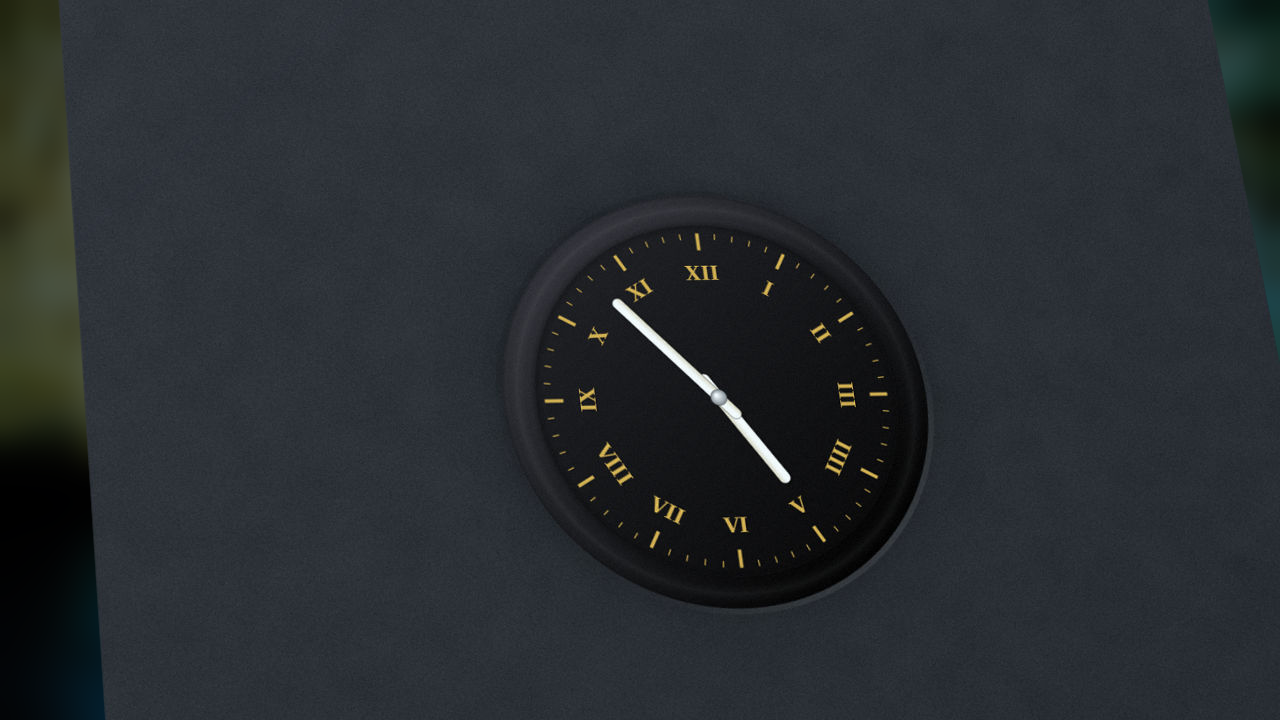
4.53
